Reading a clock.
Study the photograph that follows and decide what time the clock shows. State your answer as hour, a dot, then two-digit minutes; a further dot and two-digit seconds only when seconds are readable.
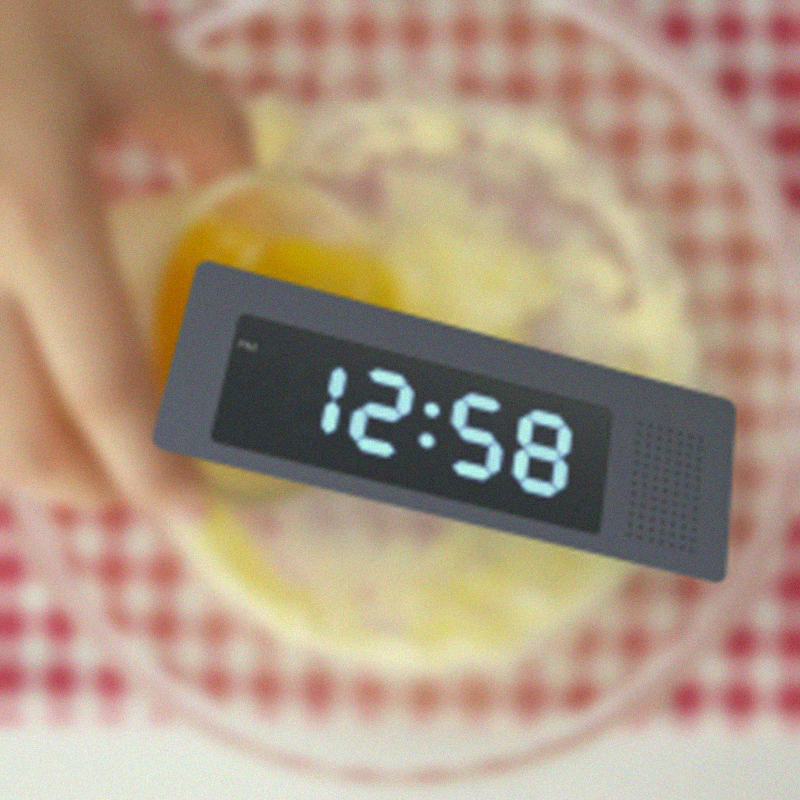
12.58
